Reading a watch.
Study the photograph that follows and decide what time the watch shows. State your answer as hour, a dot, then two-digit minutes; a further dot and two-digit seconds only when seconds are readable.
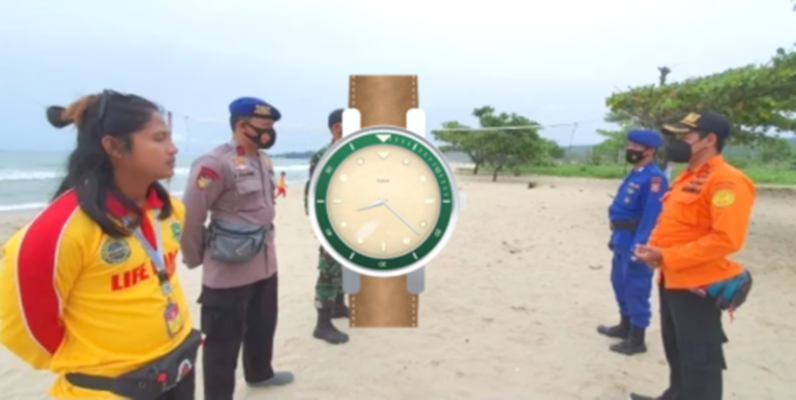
8.22
